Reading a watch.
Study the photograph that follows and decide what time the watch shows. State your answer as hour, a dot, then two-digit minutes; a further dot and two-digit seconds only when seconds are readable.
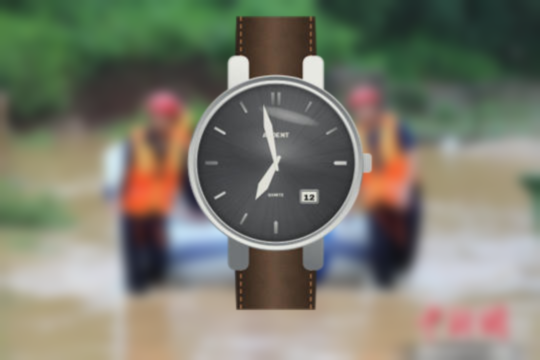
6.58
